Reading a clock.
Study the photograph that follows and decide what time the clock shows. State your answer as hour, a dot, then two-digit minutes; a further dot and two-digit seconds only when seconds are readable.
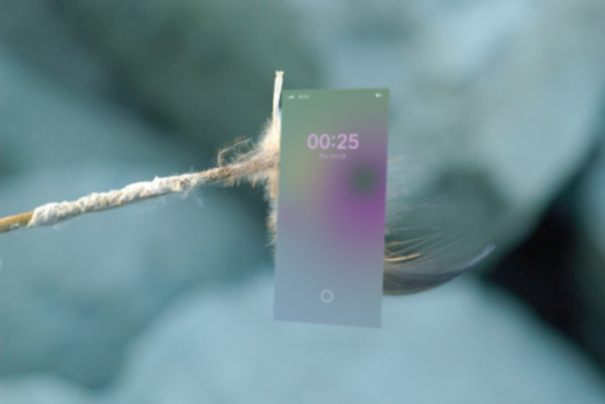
0.25
